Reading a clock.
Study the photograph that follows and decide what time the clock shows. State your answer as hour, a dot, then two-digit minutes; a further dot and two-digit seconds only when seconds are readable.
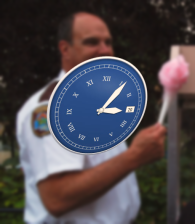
3.06
